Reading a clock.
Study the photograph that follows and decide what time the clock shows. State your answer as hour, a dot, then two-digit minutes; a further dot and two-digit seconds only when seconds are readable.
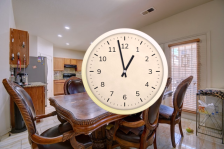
12.58
